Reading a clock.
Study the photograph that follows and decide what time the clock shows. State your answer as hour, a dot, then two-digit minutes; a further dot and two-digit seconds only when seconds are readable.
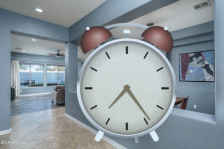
7.24
